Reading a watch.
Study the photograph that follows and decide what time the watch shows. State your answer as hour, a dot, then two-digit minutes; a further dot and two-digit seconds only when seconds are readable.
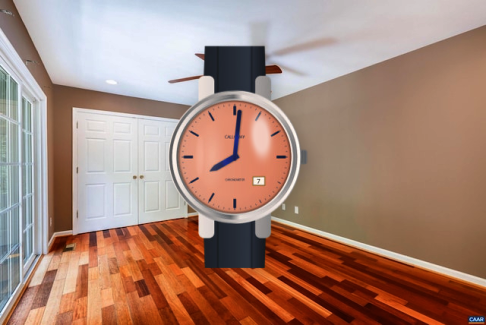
8.01
